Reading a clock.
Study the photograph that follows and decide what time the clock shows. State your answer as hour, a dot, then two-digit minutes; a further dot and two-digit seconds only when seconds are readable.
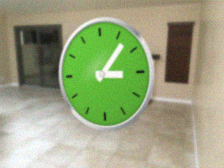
3.07
